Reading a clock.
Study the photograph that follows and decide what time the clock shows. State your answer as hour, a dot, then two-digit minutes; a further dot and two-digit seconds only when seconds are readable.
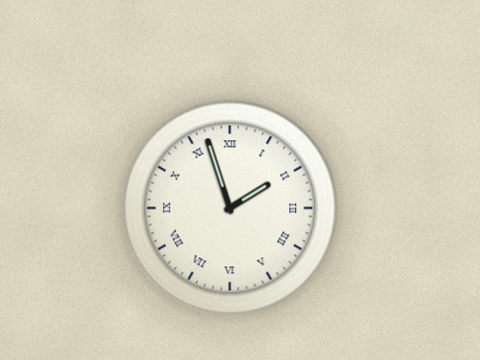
1.57
